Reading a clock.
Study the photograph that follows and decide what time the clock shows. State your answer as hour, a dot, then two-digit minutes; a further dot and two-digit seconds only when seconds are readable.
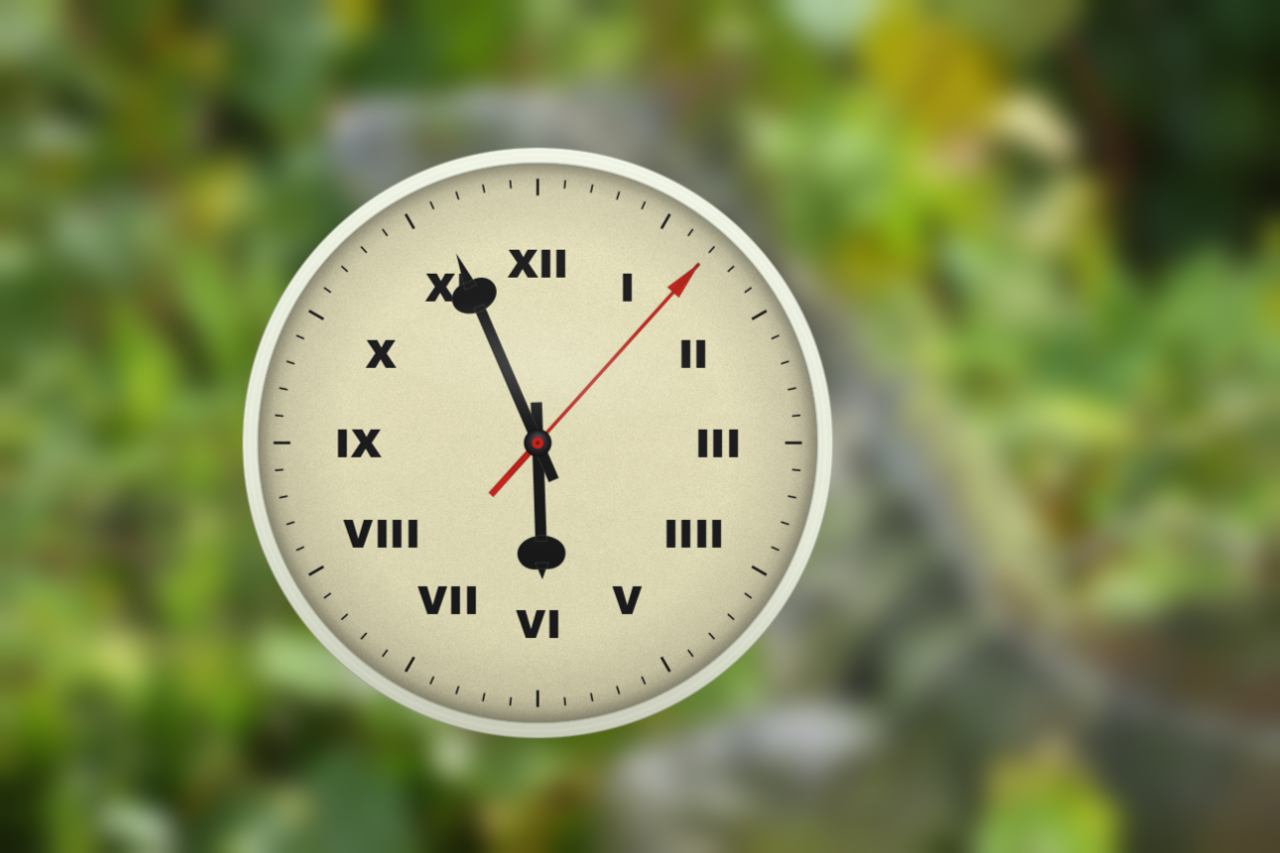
5.56.07
